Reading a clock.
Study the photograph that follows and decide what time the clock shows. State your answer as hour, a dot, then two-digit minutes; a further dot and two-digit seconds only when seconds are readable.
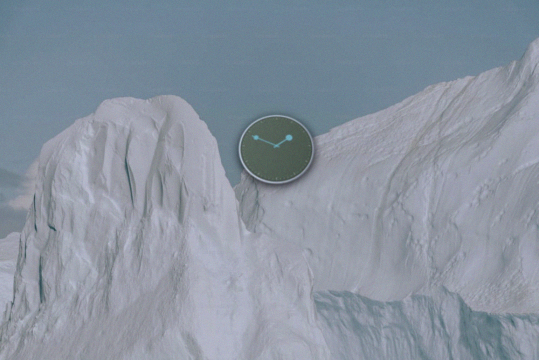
1.49
